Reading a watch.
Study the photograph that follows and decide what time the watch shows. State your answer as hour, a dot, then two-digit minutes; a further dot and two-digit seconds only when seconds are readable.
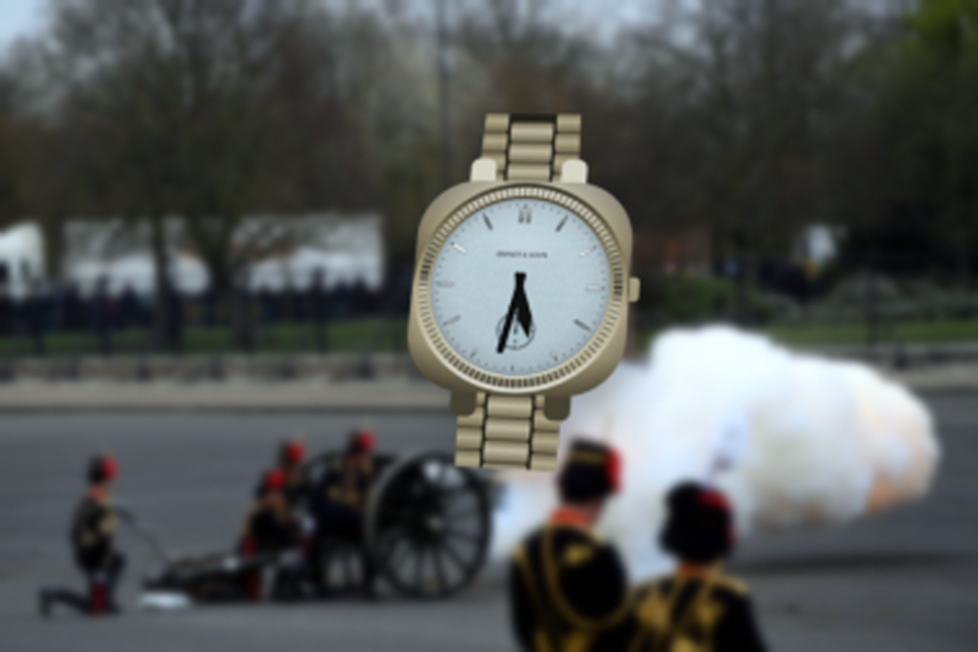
5.32
